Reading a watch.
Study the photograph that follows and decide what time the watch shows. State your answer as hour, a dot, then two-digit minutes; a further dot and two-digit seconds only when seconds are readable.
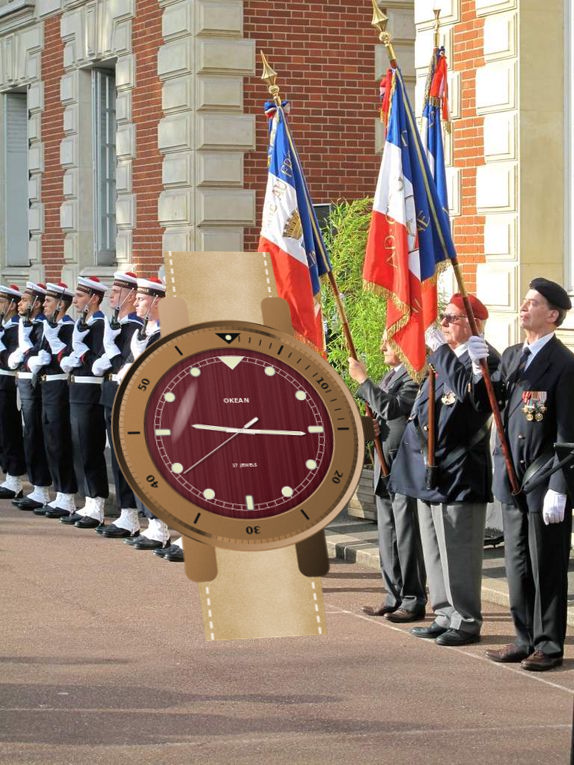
9.15.39
